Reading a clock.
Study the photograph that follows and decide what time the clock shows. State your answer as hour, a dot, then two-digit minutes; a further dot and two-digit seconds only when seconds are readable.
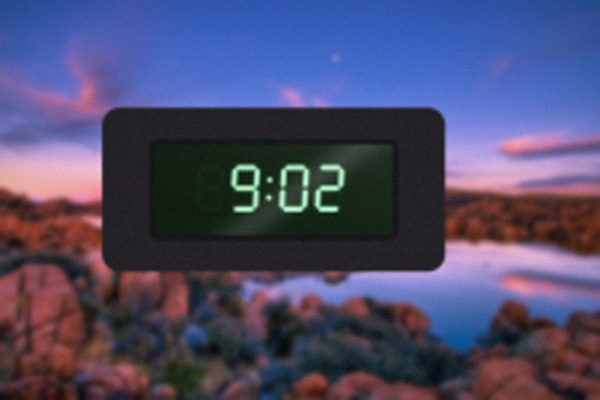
9.02
